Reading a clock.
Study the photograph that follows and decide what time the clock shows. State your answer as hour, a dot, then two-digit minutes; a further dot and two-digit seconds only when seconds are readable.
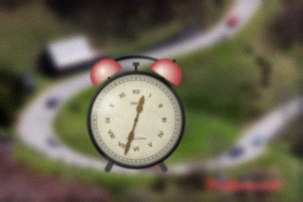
12.33
